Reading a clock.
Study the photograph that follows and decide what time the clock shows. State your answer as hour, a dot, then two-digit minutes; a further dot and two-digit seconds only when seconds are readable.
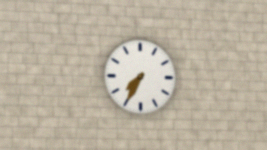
7.35
